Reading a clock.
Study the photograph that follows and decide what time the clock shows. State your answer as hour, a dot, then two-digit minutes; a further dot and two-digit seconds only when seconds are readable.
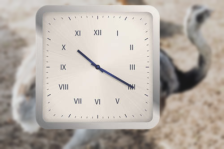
10.20
